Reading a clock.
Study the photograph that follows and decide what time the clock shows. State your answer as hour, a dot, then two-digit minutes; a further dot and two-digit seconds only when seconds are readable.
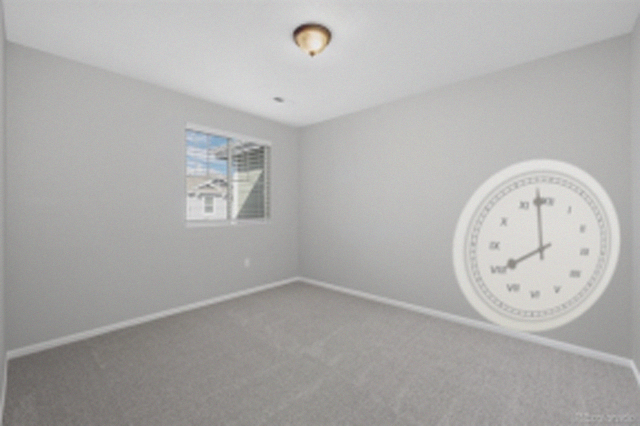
7.58
